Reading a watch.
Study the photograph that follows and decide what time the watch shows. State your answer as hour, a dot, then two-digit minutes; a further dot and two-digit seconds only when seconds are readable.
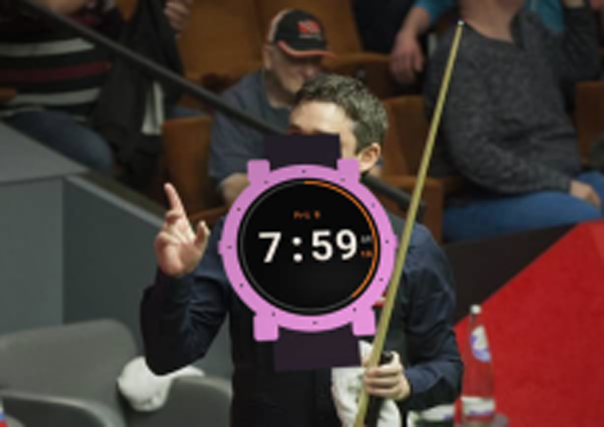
7.59
